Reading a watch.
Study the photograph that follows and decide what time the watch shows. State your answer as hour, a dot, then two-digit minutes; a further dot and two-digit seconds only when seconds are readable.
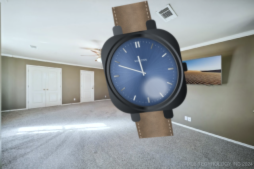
11.49
